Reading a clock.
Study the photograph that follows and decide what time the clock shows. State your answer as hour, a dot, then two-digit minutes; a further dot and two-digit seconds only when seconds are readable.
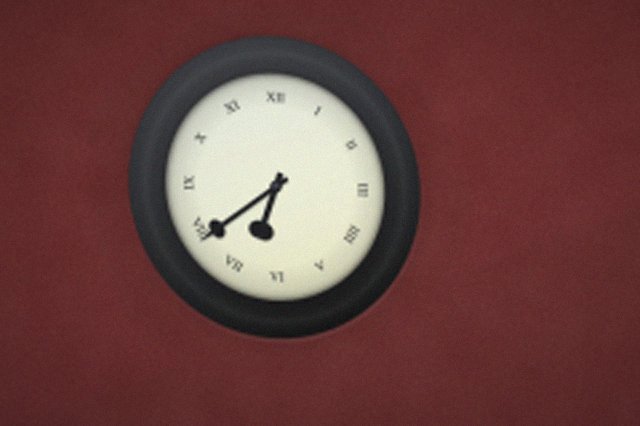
6.39
